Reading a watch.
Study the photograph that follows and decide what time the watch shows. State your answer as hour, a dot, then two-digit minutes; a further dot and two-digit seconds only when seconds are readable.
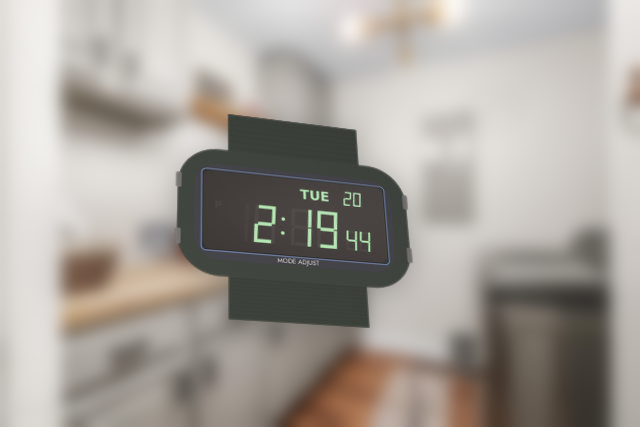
2.19.44
